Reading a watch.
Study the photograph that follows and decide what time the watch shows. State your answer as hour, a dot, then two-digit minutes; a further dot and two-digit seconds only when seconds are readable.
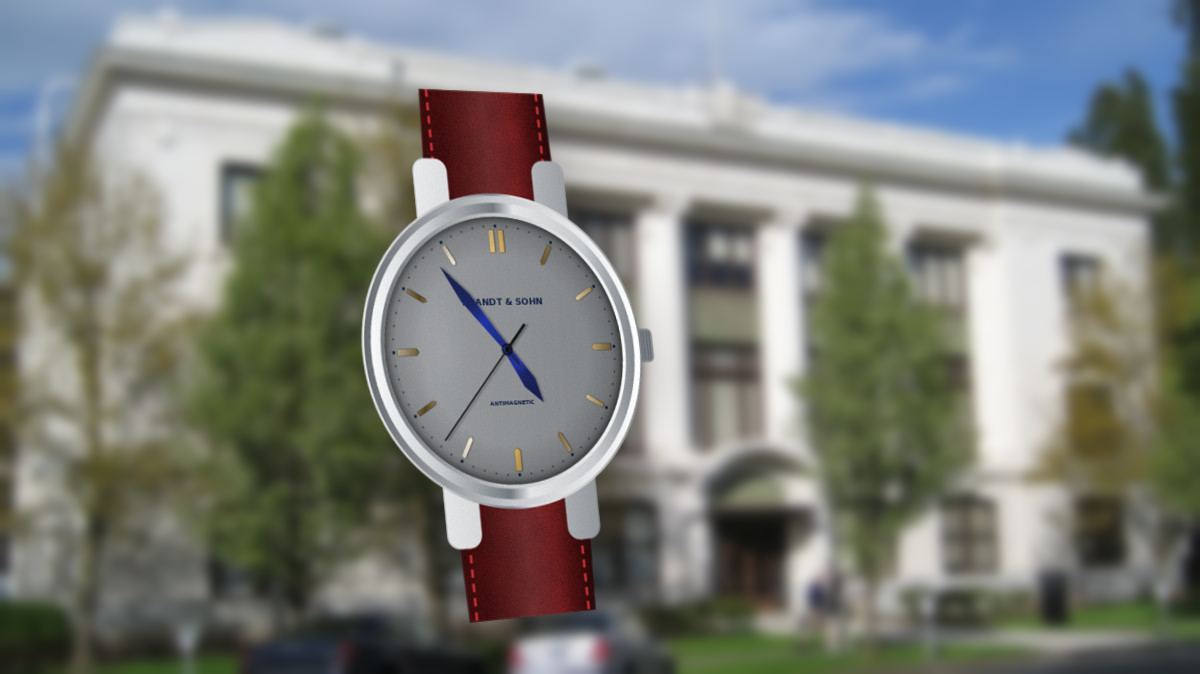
4.53.37
